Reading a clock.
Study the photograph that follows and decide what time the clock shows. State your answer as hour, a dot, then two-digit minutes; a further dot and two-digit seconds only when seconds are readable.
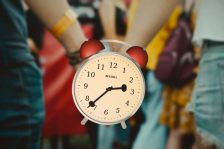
2.37
